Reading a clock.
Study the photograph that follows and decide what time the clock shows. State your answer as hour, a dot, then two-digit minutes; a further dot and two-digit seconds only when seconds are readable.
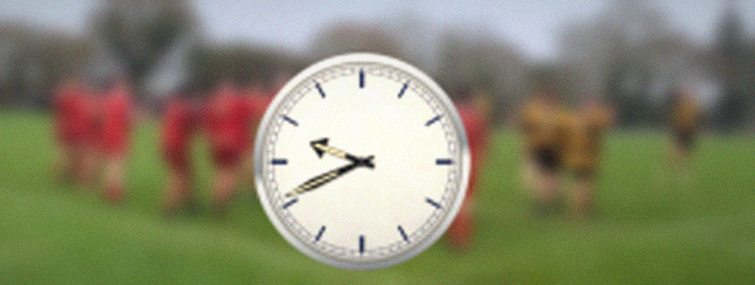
9.41
